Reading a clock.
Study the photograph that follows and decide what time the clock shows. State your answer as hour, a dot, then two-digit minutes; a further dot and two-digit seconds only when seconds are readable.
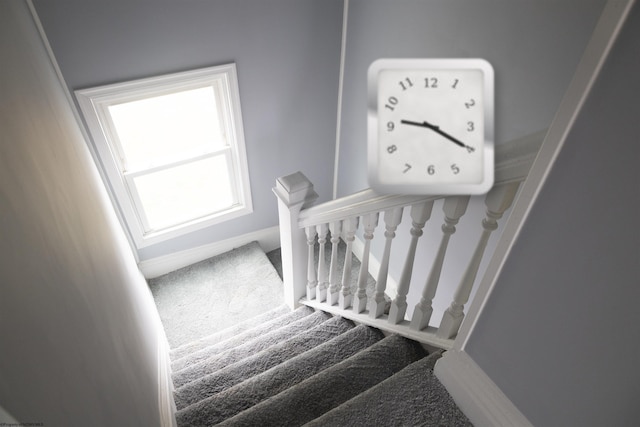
9.20
